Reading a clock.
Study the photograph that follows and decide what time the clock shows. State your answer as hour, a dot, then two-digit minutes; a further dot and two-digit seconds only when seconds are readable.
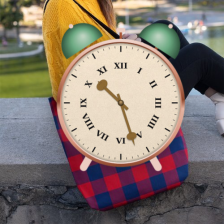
10.27
